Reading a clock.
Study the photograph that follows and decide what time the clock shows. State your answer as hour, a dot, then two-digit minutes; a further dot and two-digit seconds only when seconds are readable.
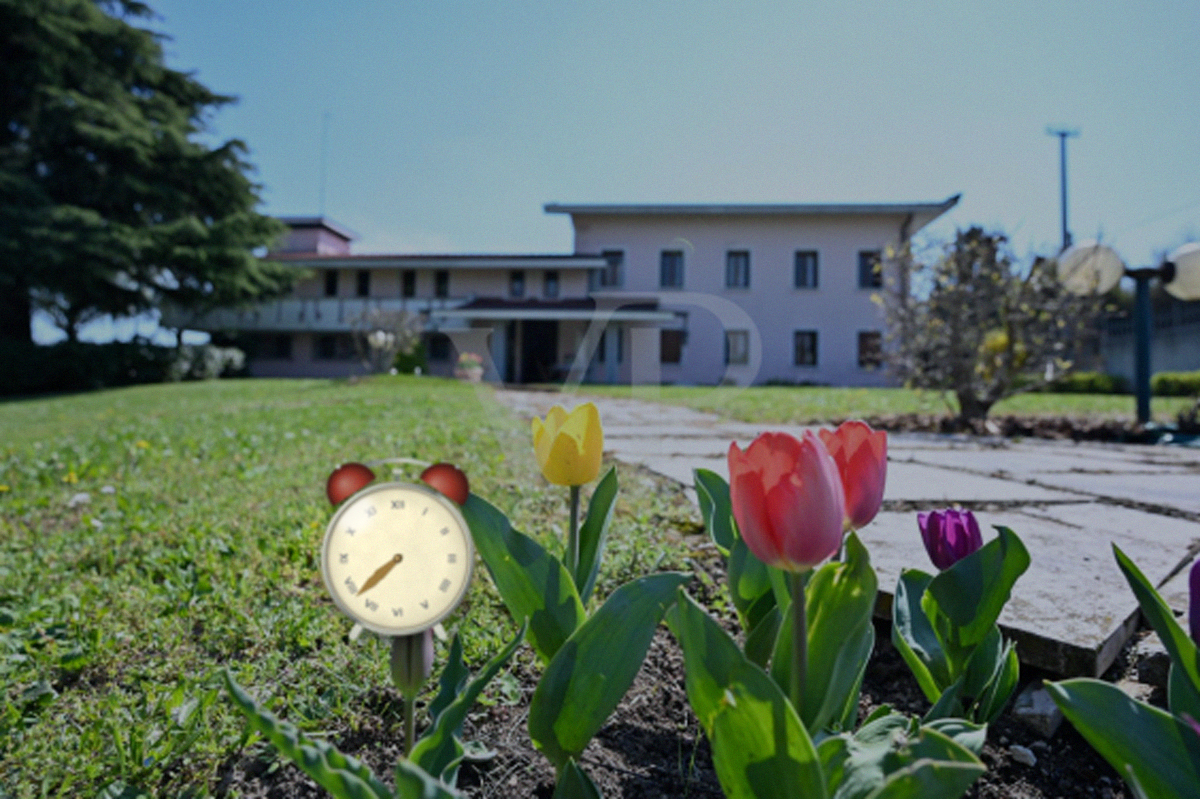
7.38
